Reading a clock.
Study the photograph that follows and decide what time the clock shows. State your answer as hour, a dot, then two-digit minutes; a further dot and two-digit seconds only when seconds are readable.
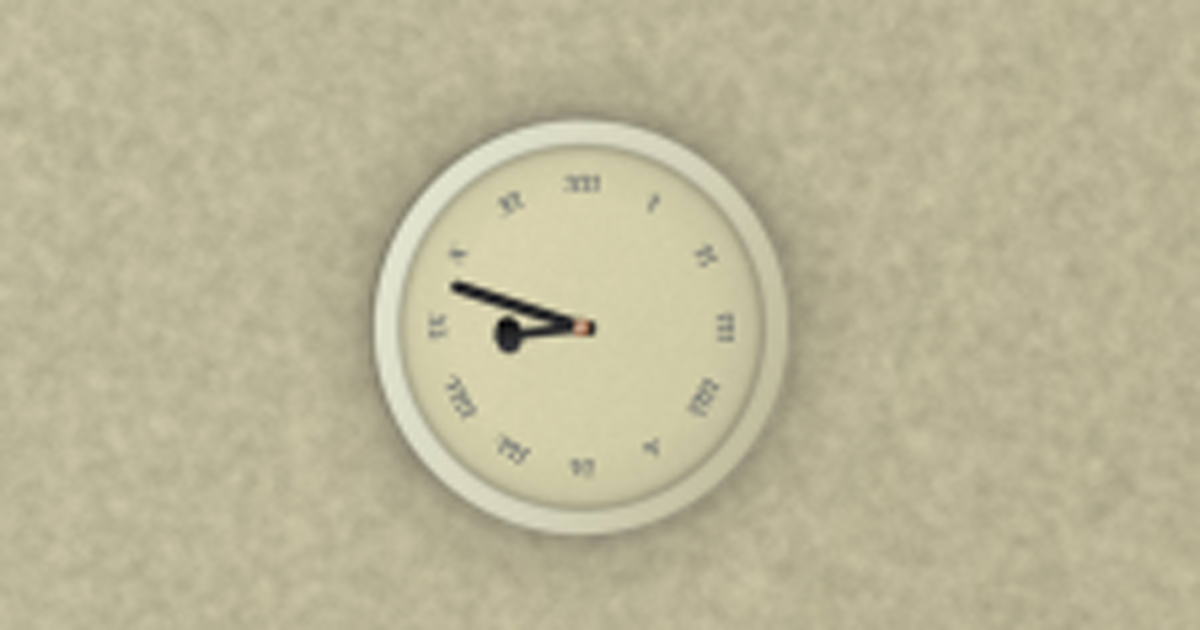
8.48
